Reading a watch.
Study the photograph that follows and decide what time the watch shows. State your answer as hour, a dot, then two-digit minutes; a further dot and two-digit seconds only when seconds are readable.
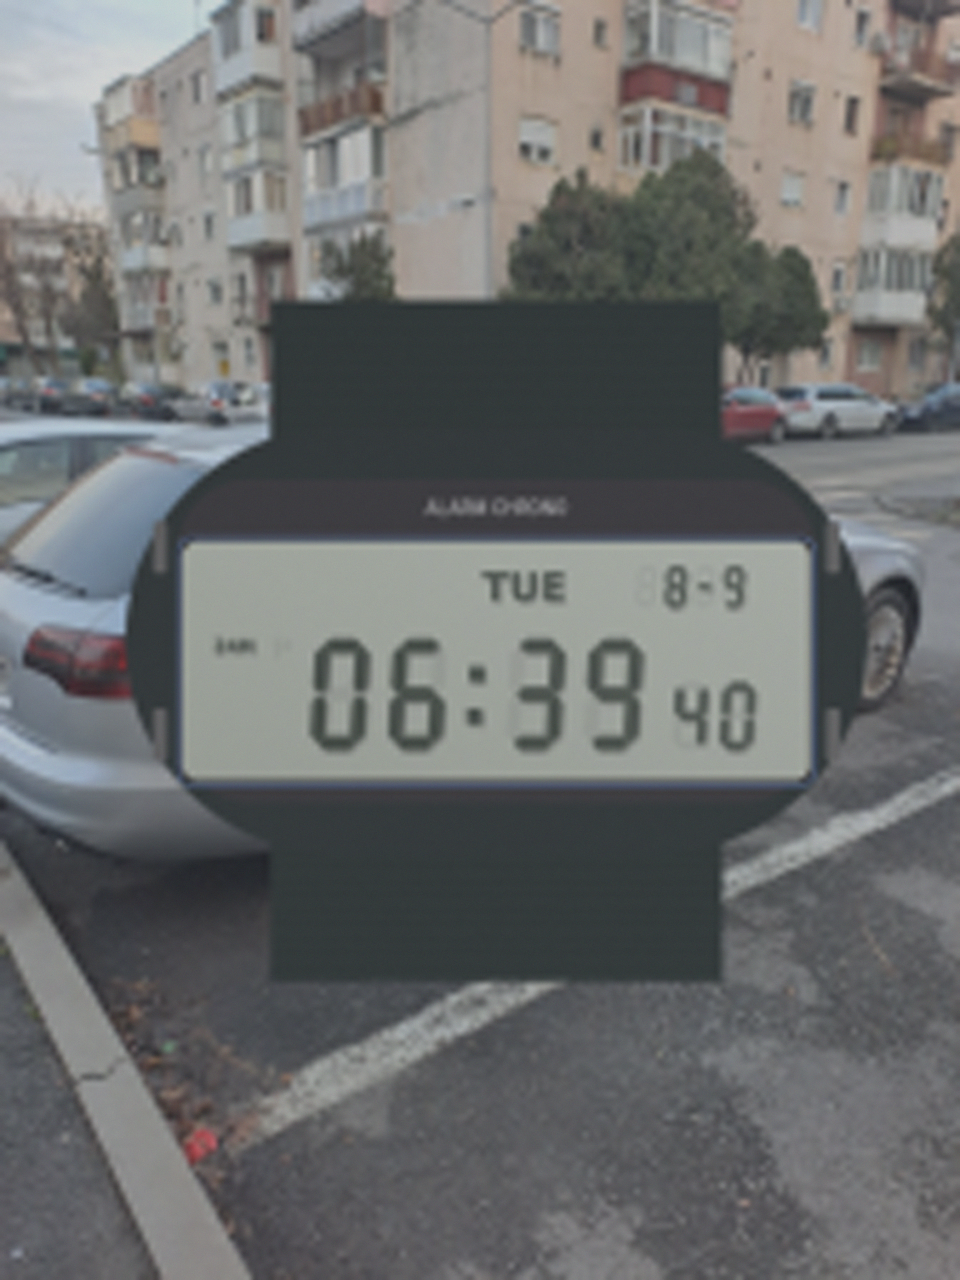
6.39.40
